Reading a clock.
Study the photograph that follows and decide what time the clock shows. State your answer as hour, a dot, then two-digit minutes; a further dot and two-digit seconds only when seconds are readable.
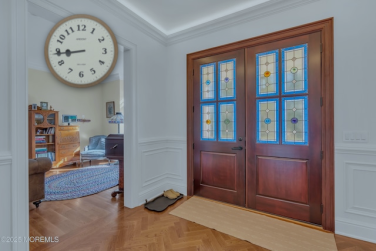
8.44
